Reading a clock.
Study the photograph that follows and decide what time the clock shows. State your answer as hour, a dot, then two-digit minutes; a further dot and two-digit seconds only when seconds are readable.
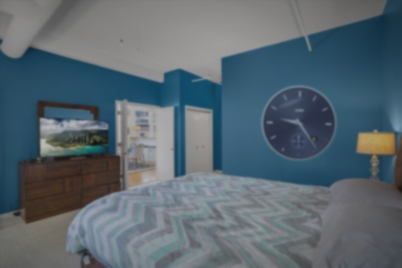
9.24
